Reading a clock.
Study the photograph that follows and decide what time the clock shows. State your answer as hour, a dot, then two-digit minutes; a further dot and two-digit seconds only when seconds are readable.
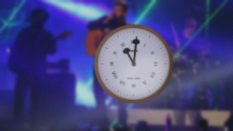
11.01
